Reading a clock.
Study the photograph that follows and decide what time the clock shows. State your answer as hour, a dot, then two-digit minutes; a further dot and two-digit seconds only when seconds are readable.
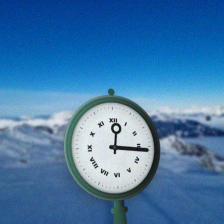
12.16
